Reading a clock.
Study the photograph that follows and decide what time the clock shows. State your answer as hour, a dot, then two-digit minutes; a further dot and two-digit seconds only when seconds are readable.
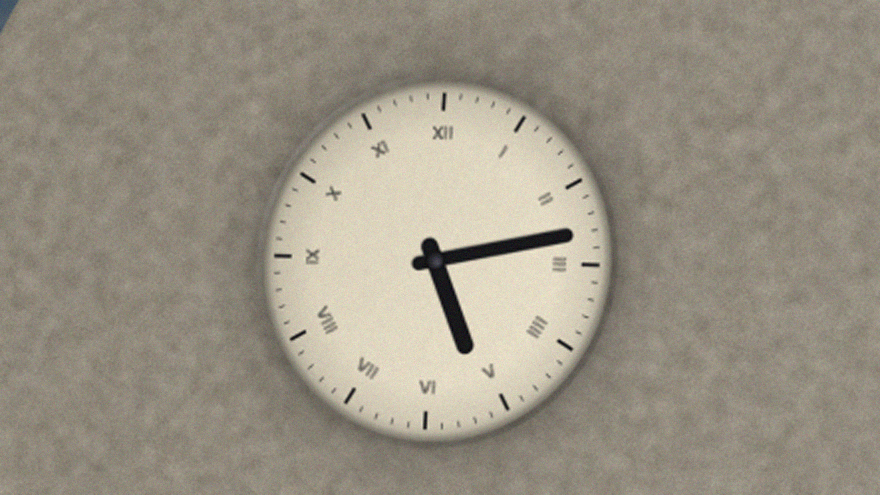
5.13
